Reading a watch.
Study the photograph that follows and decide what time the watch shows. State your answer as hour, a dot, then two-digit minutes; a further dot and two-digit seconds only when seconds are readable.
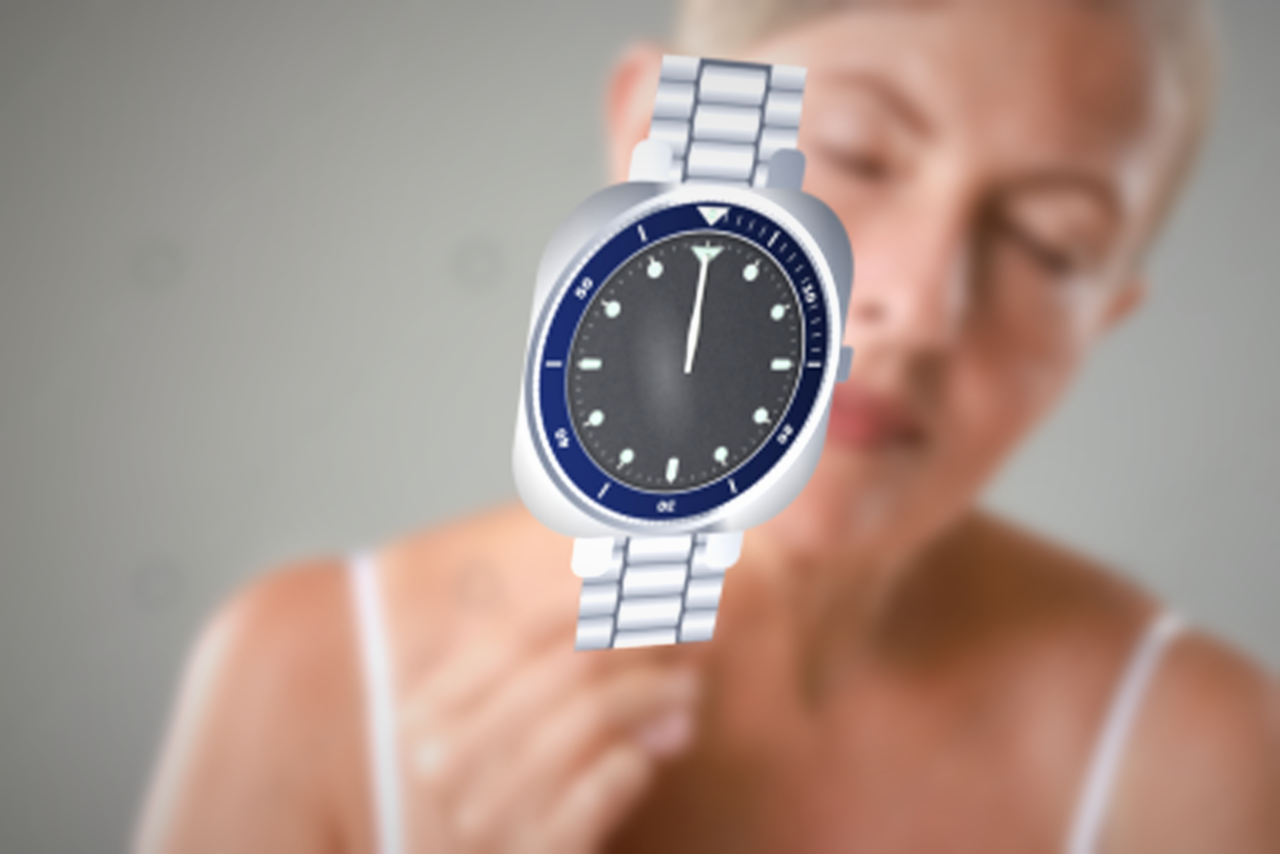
12.00
